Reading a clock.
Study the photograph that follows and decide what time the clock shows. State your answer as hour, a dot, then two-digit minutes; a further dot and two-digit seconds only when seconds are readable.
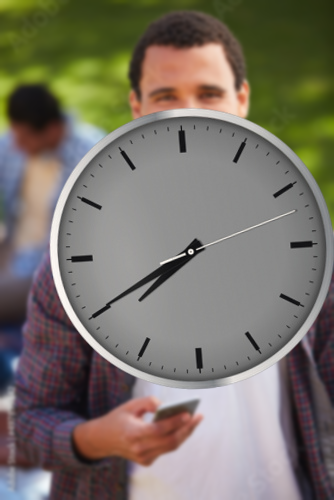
7.40.12
